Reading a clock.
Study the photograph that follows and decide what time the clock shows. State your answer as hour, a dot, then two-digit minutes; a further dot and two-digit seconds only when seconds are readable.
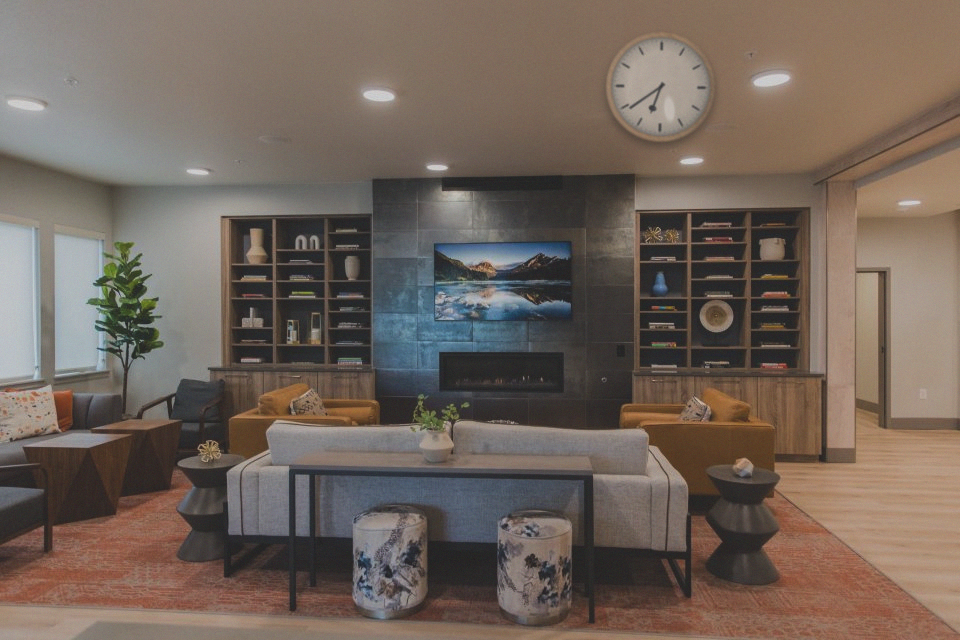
6.39
